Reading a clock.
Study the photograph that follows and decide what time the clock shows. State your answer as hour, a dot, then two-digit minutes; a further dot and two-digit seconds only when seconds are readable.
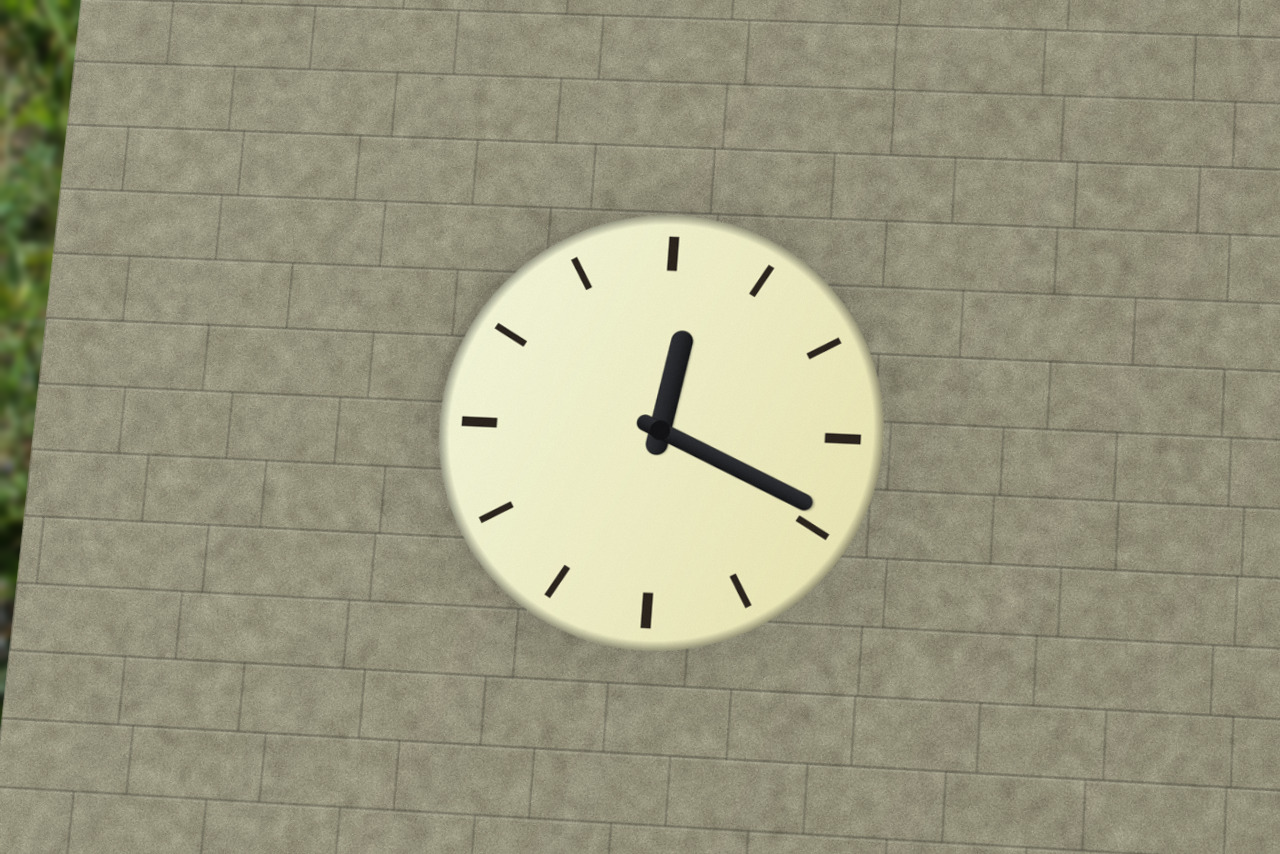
12.19
